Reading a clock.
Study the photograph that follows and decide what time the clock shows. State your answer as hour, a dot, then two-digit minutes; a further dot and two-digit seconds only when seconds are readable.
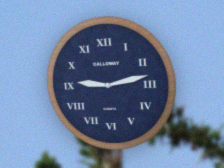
9.13
